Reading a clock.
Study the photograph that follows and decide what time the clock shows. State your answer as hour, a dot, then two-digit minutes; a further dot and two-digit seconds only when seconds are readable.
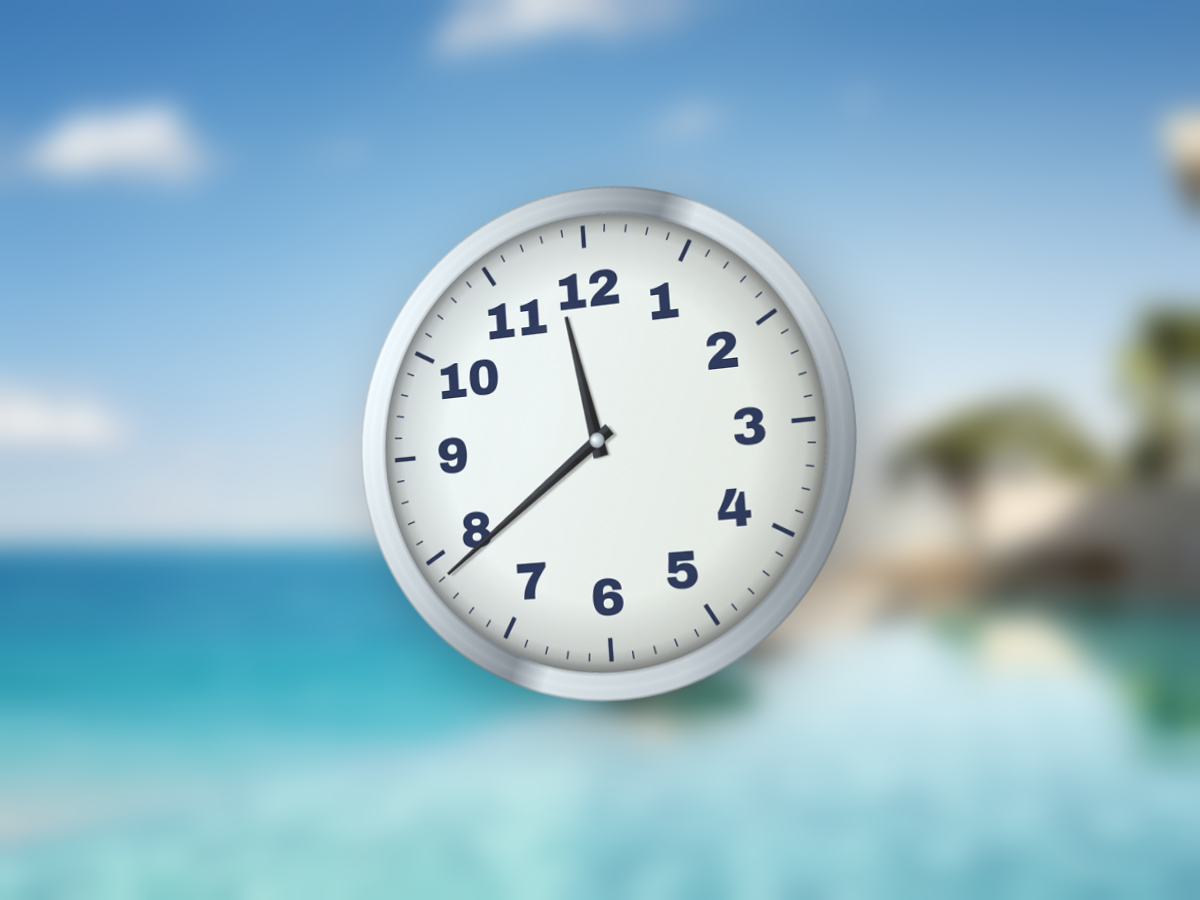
11.39
